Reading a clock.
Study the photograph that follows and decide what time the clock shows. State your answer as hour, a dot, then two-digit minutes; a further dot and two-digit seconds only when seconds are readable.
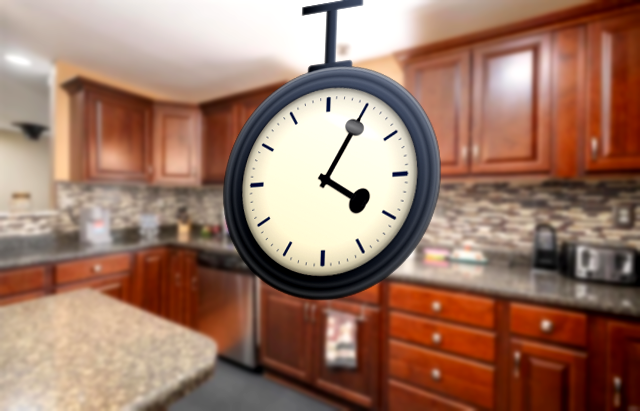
4.05
